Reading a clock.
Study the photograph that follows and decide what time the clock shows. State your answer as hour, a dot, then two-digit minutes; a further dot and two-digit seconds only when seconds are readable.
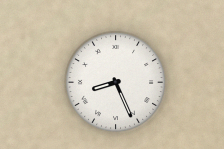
8.26
